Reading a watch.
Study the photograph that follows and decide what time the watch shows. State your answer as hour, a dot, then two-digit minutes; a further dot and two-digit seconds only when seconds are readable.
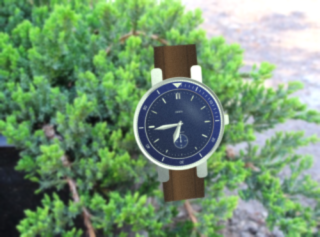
6.44
